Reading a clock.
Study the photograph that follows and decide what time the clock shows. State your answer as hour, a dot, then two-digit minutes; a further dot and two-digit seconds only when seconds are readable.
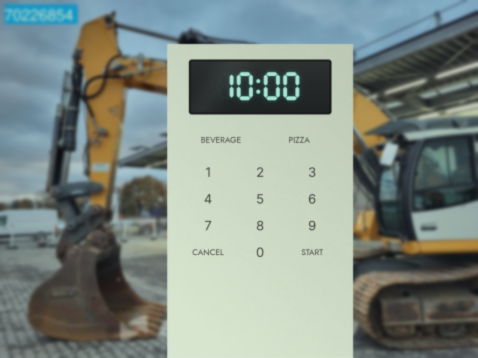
10.00
